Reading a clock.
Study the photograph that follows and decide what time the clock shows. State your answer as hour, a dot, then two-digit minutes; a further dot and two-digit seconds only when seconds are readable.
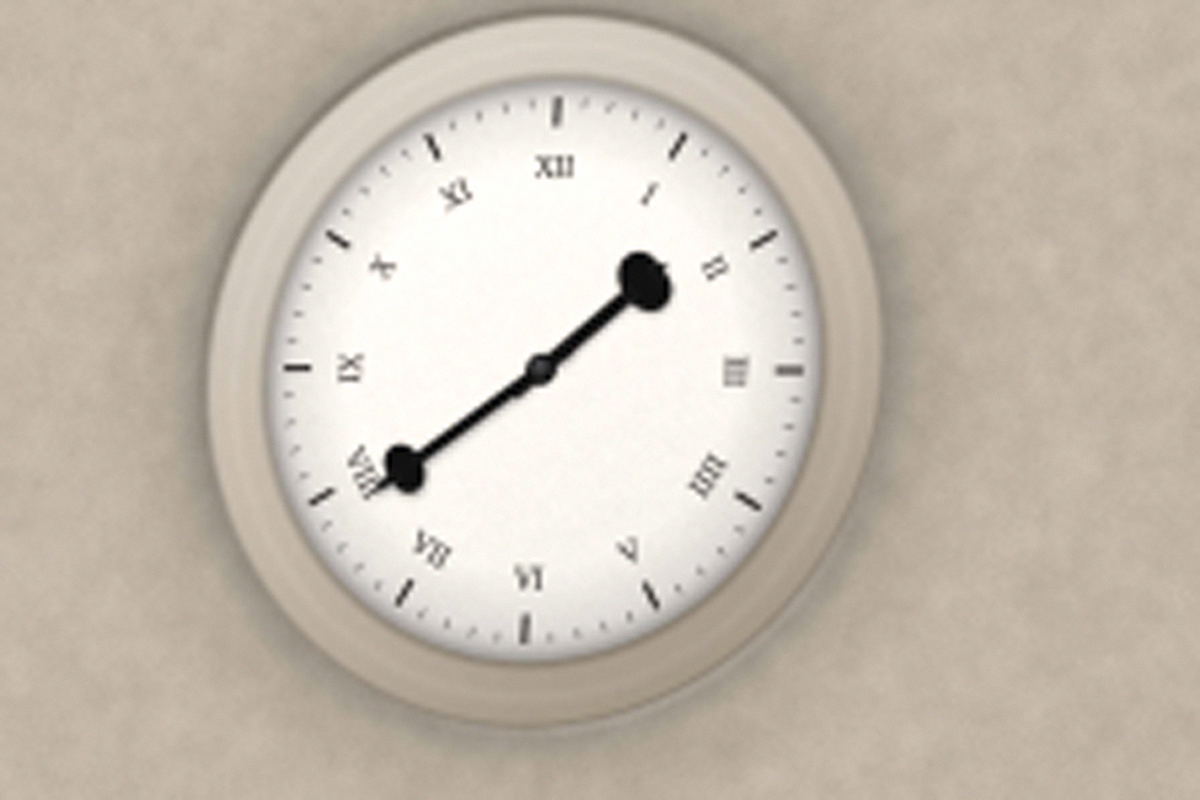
1.39
